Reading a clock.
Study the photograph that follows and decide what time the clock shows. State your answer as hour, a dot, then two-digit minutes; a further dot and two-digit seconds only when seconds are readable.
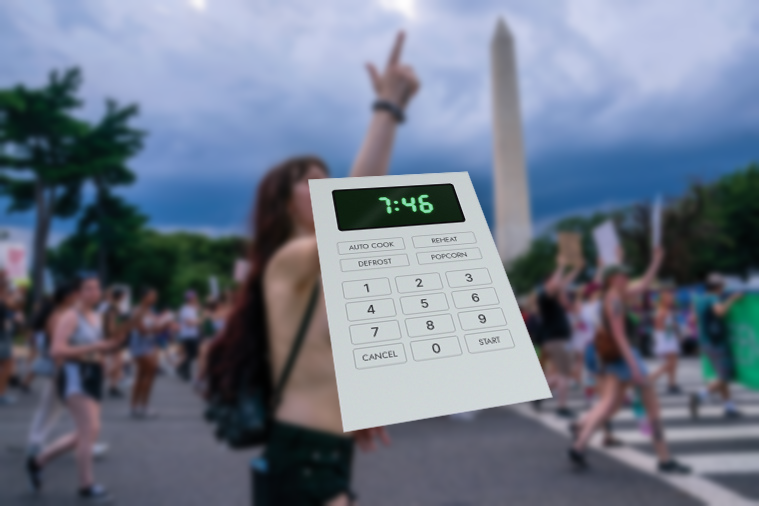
7.46
